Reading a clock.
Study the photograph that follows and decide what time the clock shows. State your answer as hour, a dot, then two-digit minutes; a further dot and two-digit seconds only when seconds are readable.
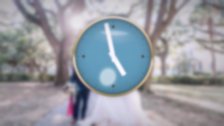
4.58
